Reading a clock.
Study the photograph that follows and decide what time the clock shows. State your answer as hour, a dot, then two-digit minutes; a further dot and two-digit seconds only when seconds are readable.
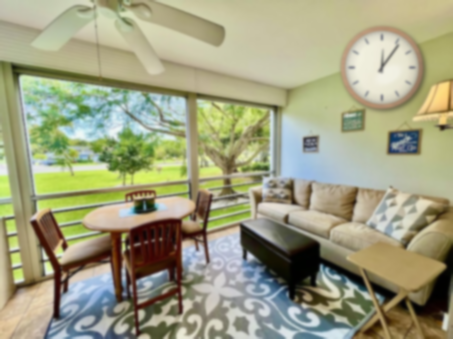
12.06
